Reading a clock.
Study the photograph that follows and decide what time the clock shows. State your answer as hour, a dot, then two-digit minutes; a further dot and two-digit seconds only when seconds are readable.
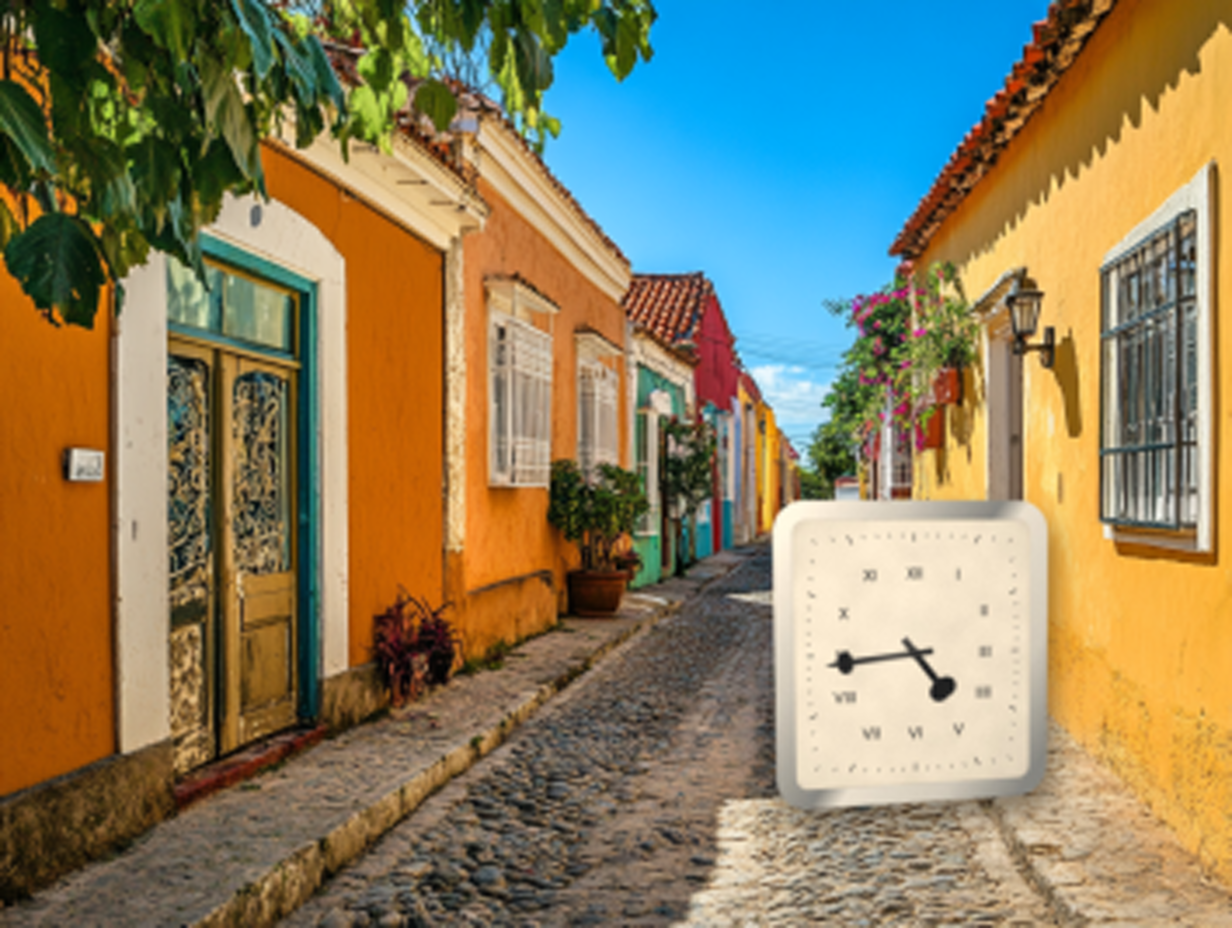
4.44
